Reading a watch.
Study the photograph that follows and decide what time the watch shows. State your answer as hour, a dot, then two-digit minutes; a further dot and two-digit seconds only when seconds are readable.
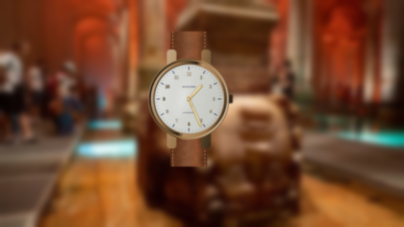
1.26
